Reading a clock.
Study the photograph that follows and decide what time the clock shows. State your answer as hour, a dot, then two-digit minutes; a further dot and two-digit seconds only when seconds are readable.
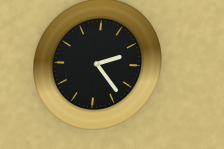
2.23
